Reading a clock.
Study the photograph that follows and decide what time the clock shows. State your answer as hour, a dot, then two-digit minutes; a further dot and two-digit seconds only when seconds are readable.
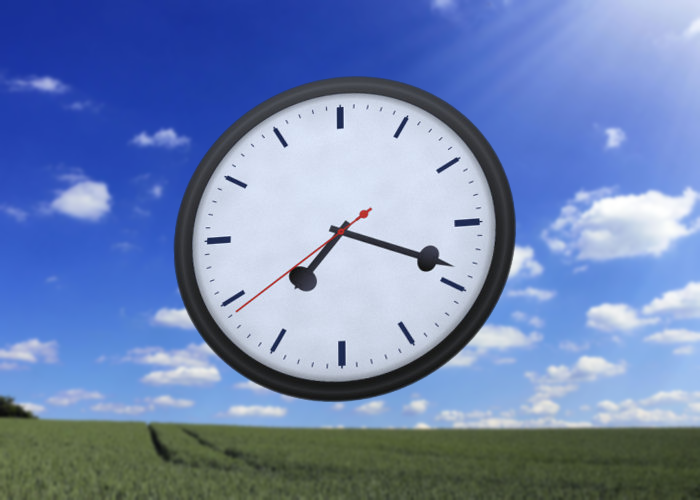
7.18.39
